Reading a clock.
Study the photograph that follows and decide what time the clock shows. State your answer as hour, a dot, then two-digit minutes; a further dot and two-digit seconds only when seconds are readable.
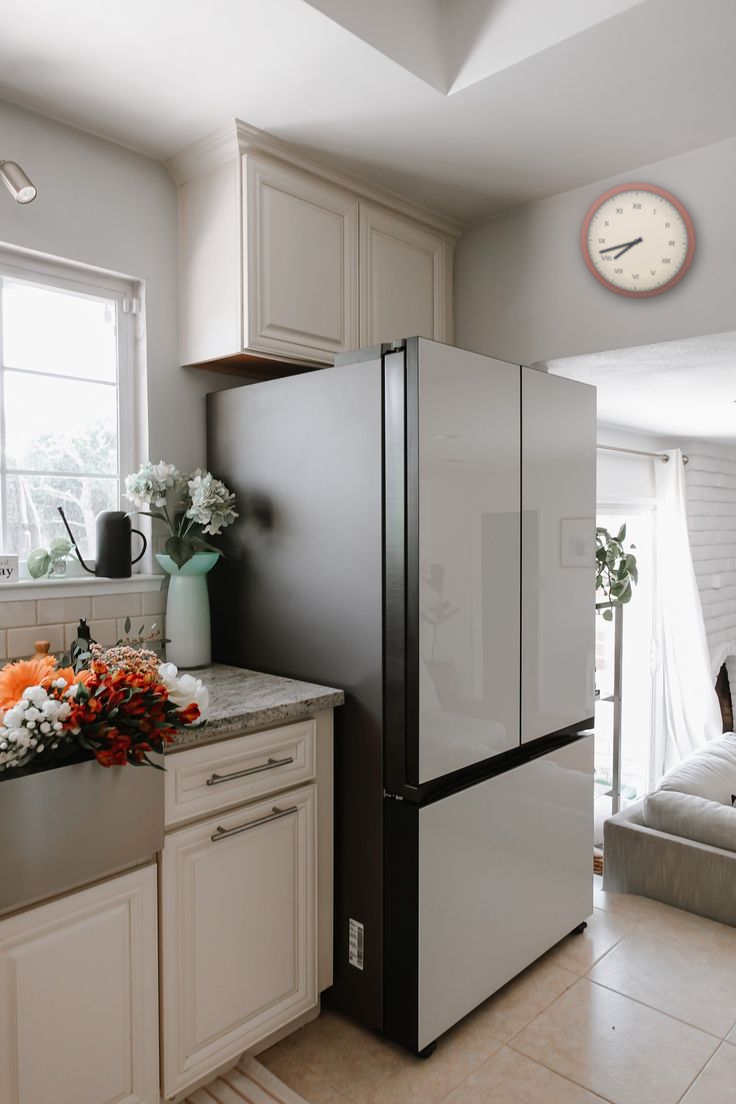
7.42
